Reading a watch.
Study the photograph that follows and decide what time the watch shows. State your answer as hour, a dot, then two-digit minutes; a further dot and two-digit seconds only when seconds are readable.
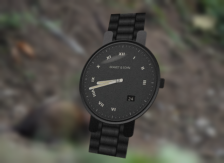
8.42
